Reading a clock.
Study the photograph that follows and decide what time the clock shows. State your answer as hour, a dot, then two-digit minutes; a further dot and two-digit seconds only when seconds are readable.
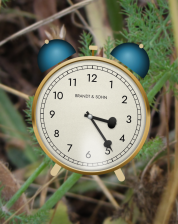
3.24
